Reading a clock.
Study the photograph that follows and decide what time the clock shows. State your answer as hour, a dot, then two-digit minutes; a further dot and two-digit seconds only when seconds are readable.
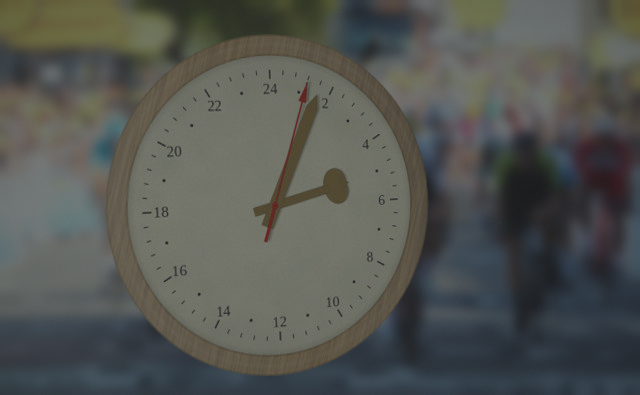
5.04.03
